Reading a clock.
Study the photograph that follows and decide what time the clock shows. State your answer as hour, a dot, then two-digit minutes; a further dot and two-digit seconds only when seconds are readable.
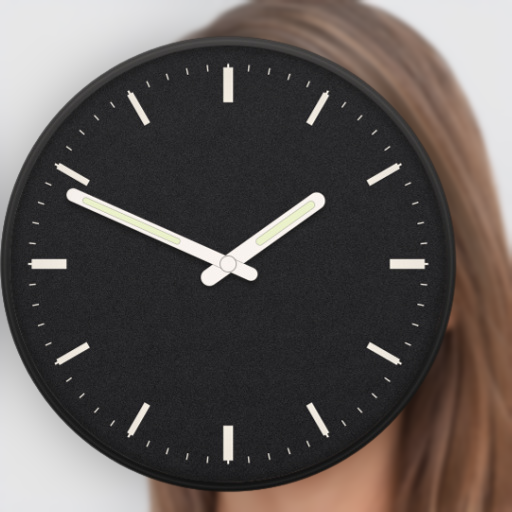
1.49
